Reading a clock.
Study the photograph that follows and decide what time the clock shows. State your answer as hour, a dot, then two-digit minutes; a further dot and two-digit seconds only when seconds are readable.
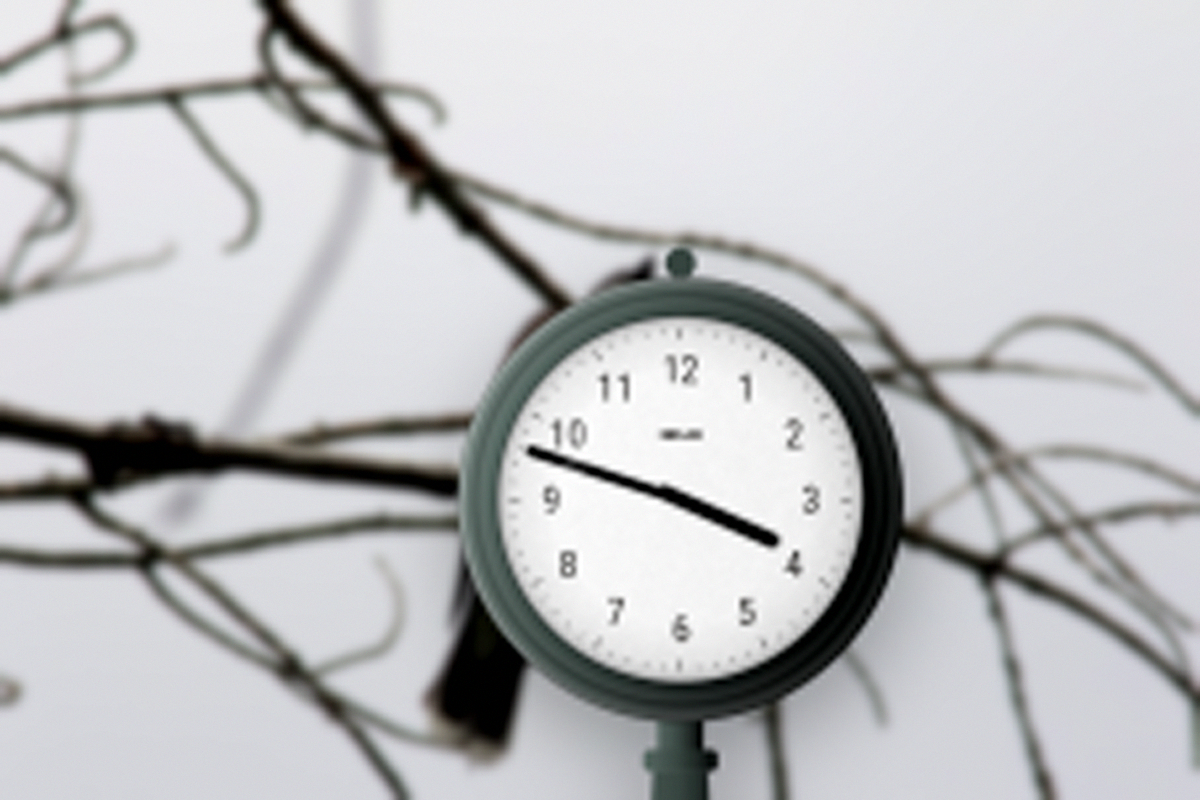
3.48
